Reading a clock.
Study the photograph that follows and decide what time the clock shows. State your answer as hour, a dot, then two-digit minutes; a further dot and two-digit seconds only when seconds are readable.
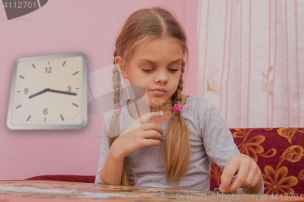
8.17
